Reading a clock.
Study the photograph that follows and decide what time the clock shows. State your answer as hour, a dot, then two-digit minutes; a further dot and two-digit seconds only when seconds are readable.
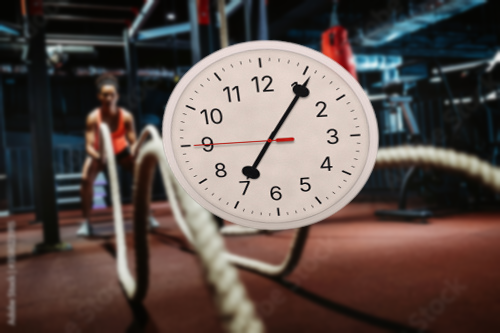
7.05.45
